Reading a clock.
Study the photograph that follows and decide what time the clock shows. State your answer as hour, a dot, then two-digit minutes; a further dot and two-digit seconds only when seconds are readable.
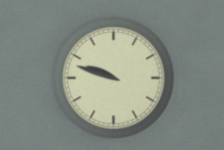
9.48
